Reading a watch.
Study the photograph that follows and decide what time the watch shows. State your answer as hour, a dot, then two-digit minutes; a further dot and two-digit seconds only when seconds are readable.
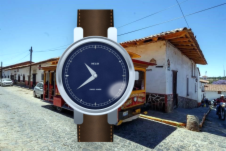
10.39
